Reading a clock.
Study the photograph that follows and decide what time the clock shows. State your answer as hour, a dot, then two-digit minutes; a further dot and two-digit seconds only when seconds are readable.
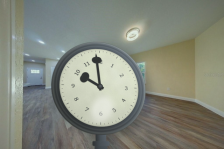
9.59
